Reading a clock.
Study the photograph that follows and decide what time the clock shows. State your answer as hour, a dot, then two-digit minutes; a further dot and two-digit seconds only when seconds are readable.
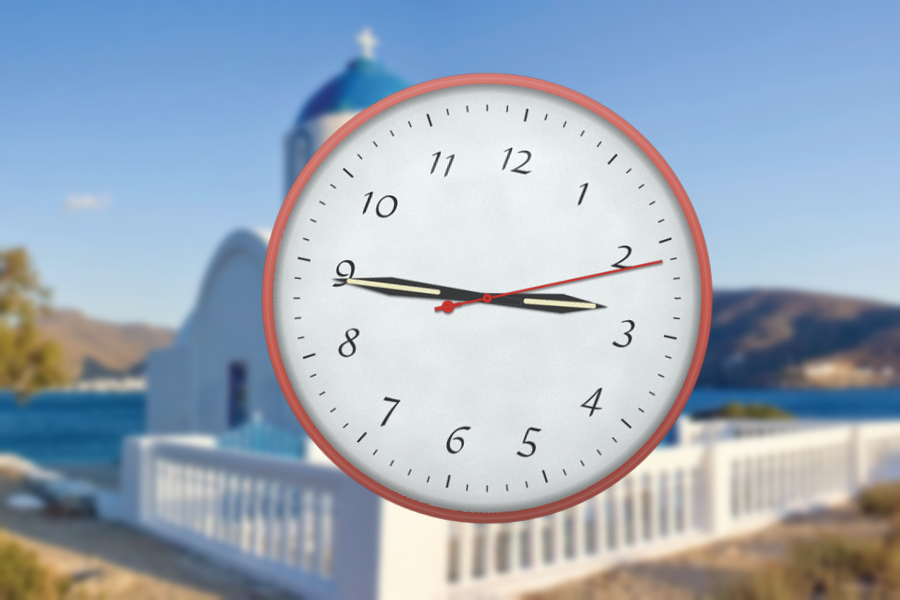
2.44.11
